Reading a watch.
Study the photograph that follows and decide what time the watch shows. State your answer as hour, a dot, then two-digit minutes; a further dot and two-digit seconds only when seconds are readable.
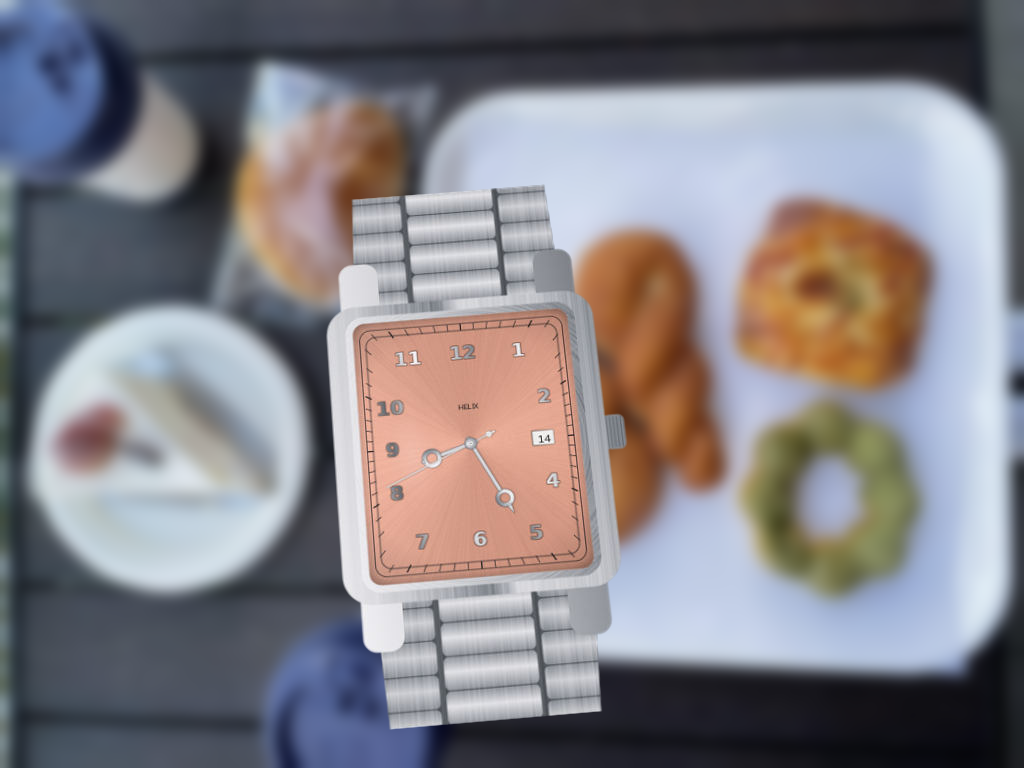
8.25.41
